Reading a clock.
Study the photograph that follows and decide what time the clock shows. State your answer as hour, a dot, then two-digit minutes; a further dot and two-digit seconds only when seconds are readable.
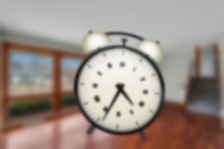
4.34
